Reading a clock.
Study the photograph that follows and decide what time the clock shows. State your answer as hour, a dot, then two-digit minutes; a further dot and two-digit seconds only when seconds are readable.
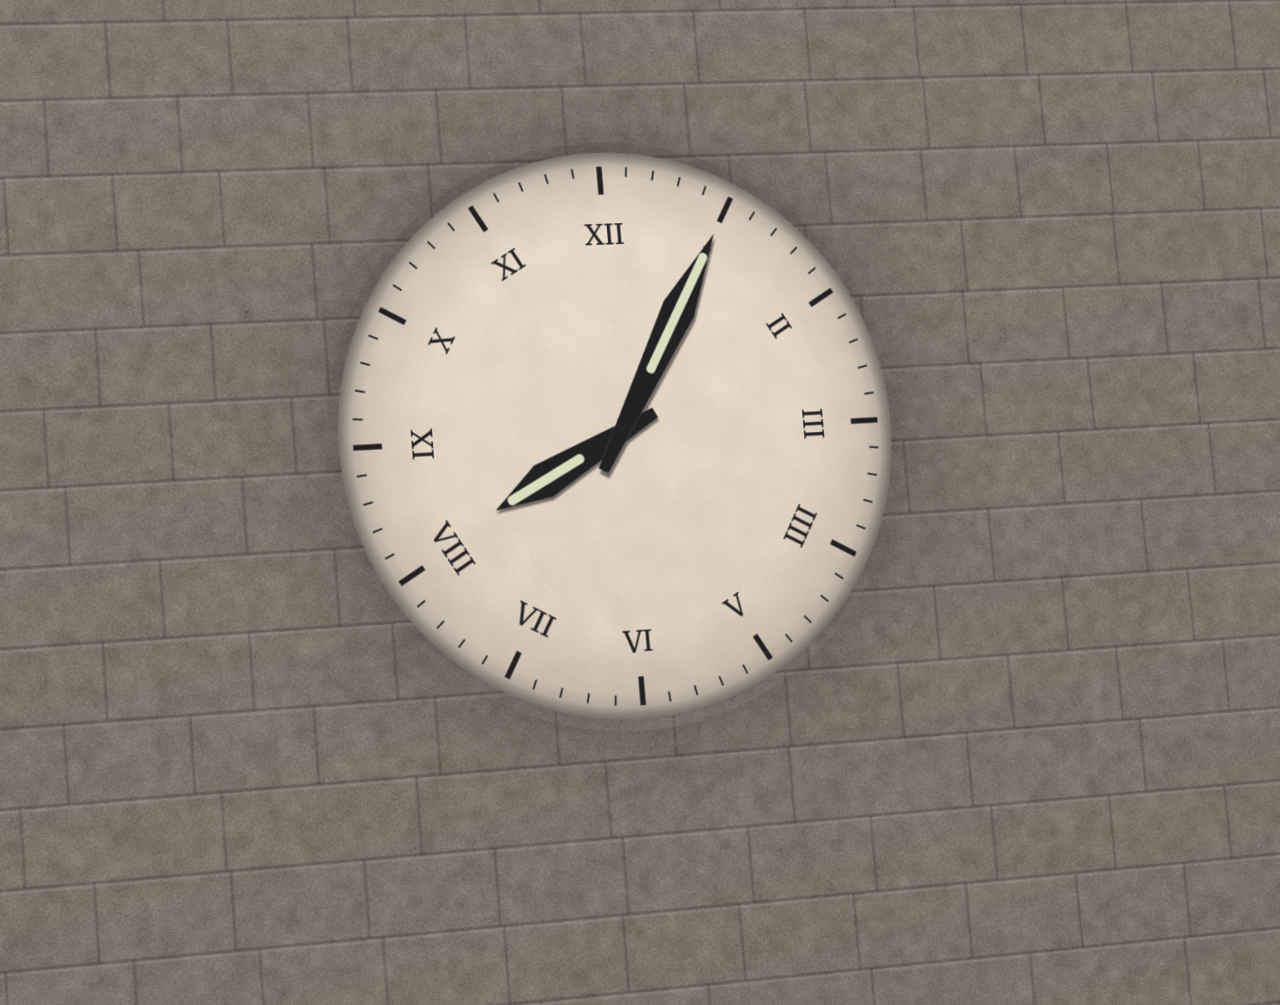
8.05
